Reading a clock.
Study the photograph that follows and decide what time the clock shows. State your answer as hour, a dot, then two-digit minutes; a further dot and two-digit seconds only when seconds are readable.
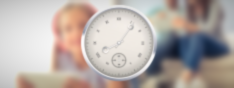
8.06
